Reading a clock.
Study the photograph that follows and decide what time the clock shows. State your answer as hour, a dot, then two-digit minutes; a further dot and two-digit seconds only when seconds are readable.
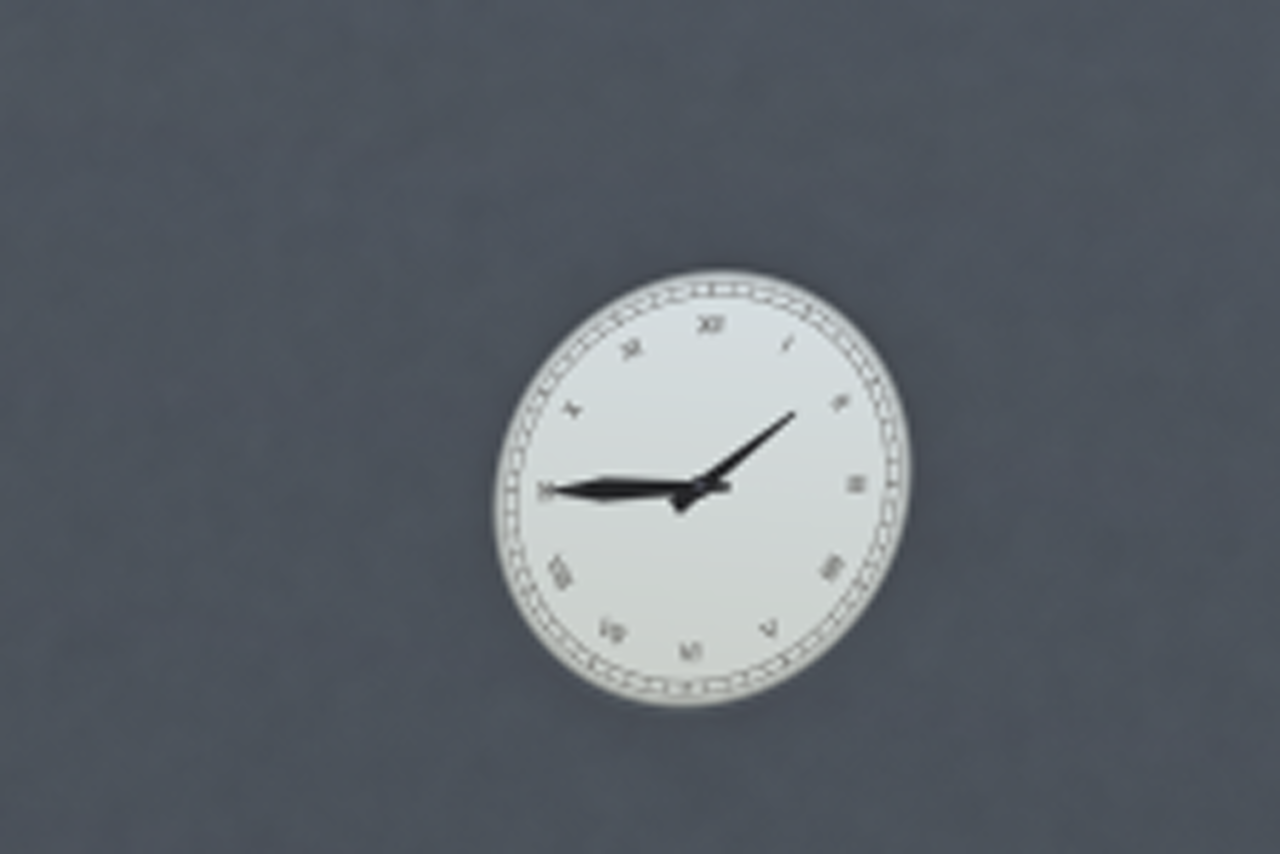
1.45
